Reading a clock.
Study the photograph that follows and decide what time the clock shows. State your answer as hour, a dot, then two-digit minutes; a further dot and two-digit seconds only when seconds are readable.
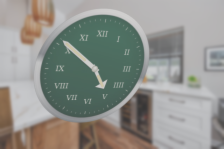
4.51
